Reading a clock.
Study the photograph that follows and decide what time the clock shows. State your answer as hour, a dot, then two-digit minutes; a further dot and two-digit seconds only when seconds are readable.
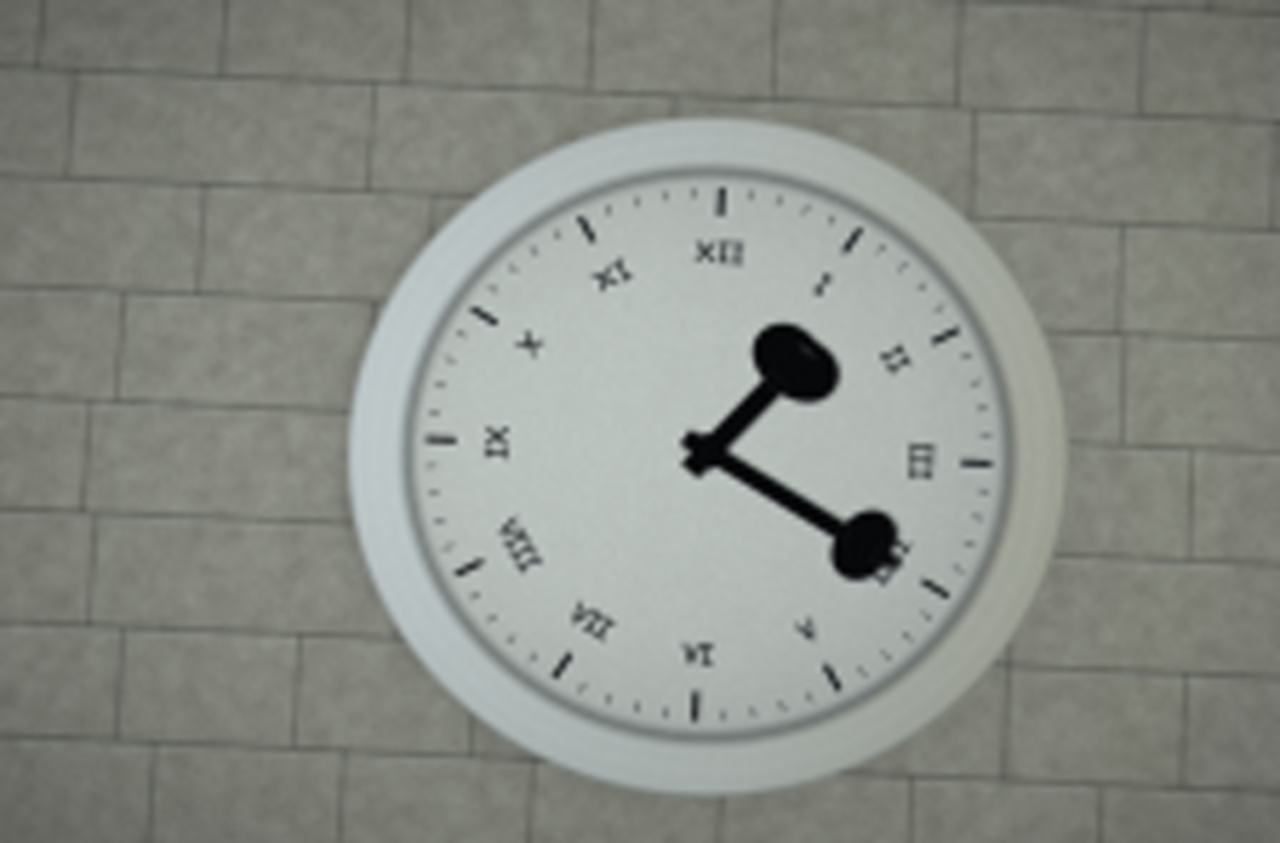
1.20
